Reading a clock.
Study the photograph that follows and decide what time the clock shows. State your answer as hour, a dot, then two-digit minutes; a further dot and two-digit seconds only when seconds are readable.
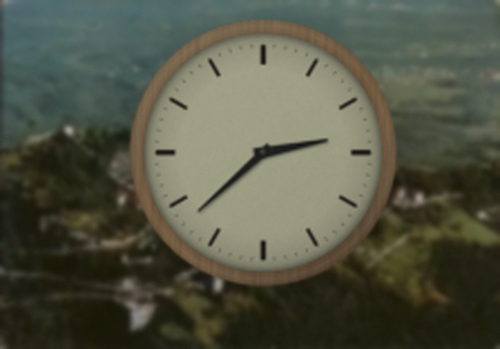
2.38
